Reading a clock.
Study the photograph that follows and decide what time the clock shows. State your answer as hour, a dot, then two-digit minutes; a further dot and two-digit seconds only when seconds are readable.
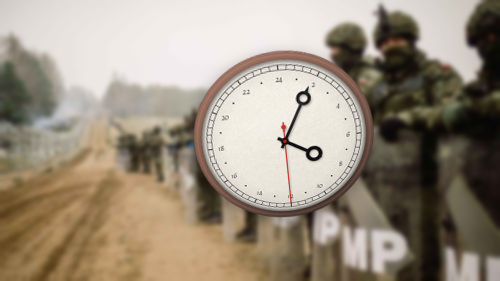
8.04.30
